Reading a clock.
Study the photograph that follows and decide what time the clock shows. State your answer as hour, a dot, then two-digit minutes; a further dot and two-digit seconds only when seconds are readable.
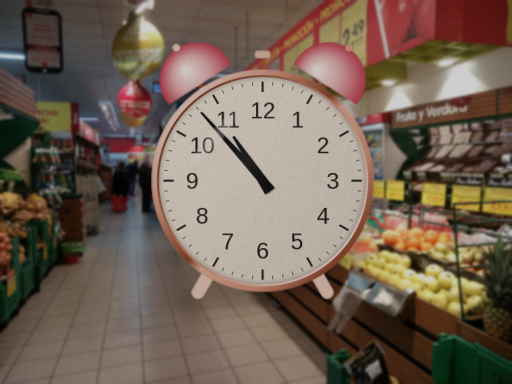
10.53
